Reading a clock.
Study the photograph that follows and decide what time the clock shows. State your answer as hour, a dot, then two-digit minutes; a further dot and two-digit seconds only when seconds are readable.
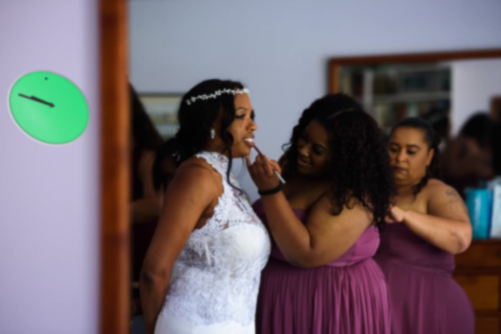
9.48
